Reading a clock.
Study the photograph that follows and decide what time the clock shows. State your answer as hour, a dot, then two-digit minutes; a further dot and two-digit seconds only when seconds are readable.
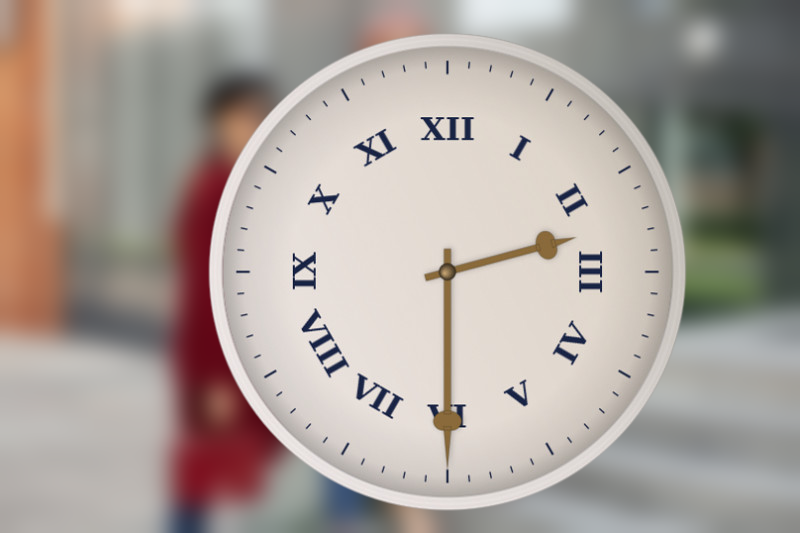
2.30
